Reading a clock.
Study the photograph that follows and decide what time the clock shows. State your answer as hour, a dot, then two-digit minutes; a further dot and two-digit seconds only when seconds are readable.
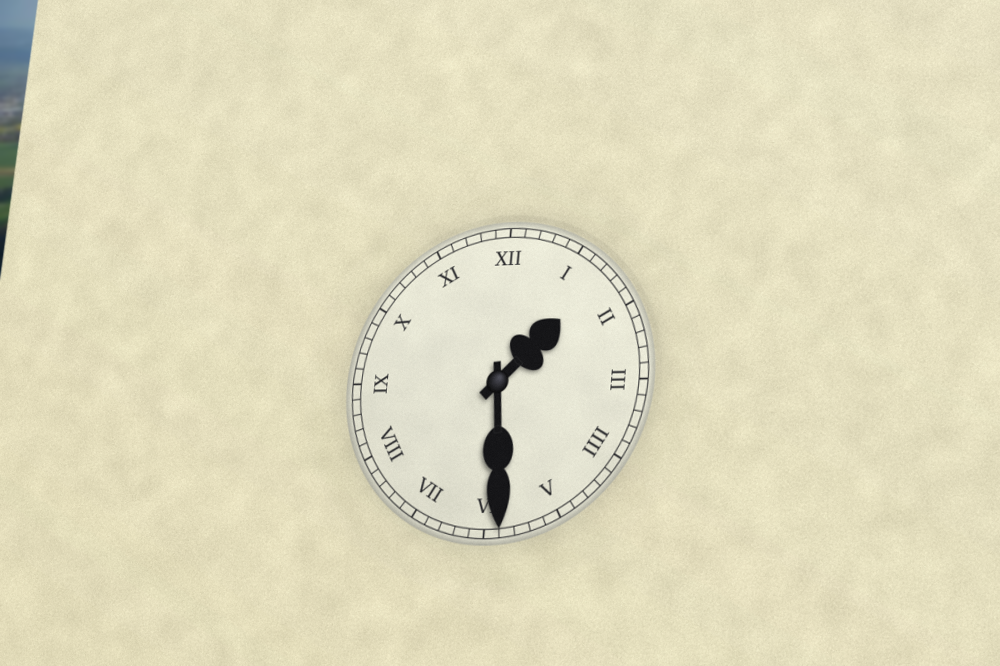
1.29
